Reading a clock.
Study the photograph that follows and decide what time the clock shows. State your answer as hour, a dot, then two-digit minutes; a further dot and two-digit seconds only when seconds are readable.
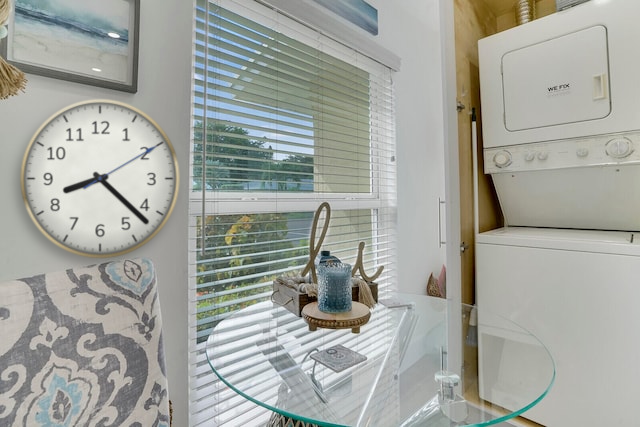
8.22.10
